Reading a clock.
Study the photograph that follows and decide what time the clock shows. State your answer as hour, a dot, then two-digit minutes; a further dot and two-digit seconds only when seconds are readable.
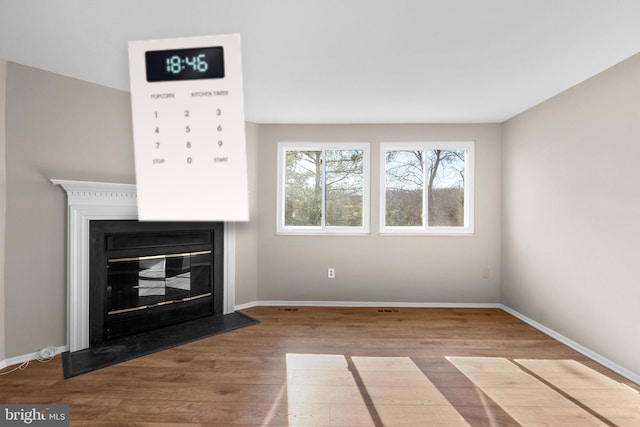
18.46
